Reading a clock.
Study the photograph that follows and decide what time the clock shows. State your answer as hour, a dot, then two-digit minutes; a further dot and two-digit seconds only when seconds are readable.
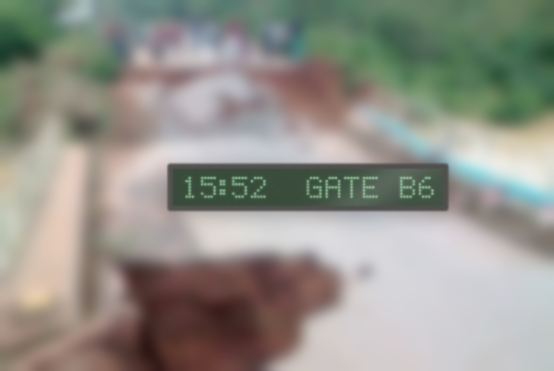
15.52
